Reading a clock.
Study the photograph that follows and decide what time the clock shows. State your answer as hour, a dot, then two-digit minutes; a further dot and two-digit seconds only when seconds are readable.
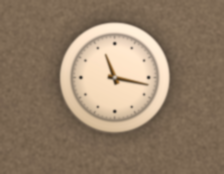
11.17
